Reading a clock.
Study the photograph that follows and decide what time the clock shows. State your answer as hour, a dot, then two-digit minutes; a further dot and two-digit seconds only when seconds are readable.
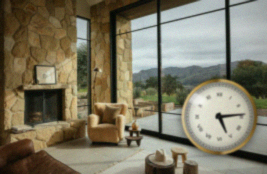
5.14
